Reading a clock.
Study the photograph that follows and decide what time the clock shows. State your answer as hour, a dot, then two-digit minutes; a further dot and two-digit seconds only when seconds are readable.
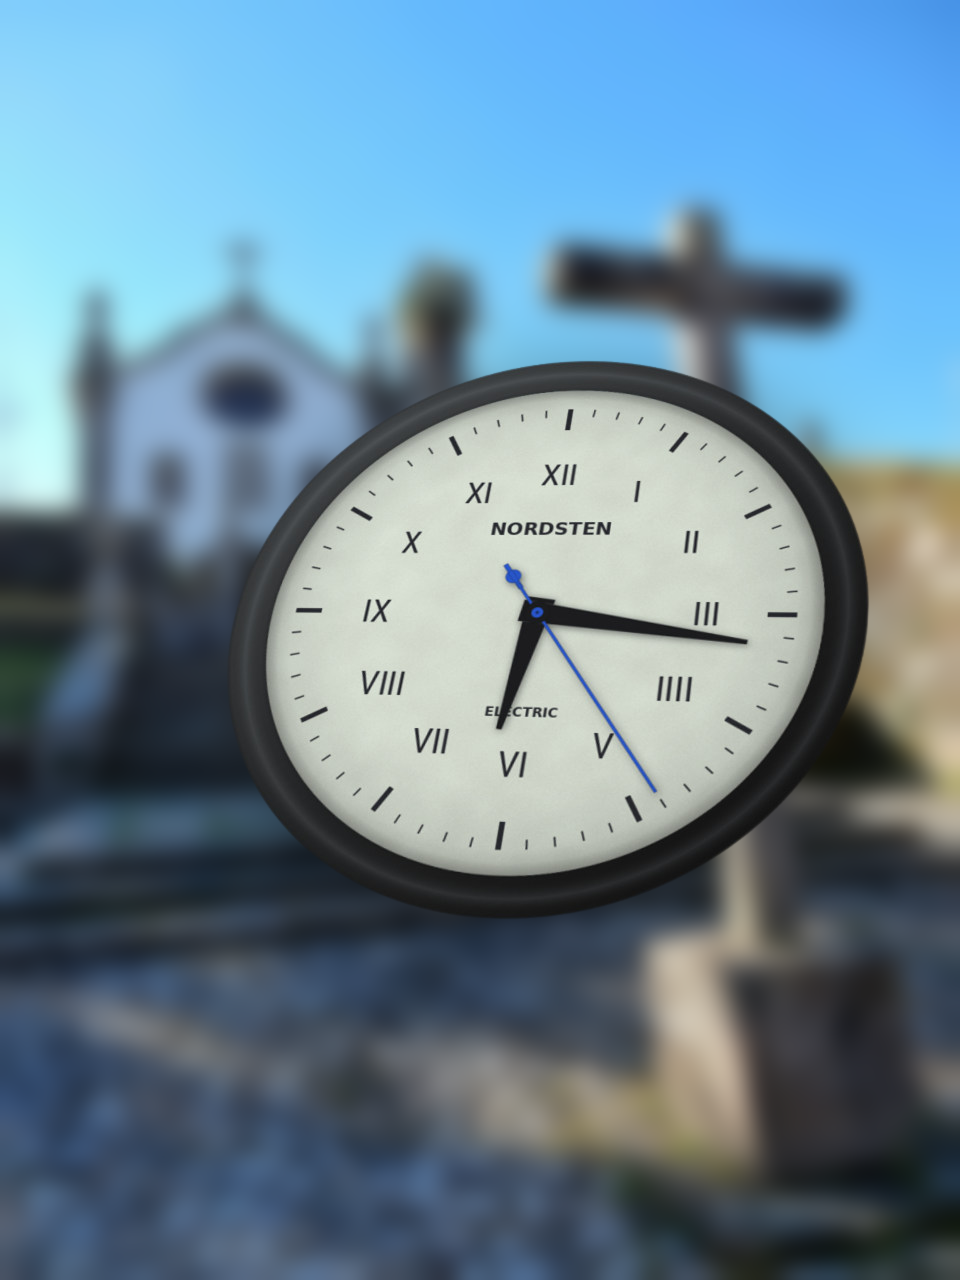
6.16.24
